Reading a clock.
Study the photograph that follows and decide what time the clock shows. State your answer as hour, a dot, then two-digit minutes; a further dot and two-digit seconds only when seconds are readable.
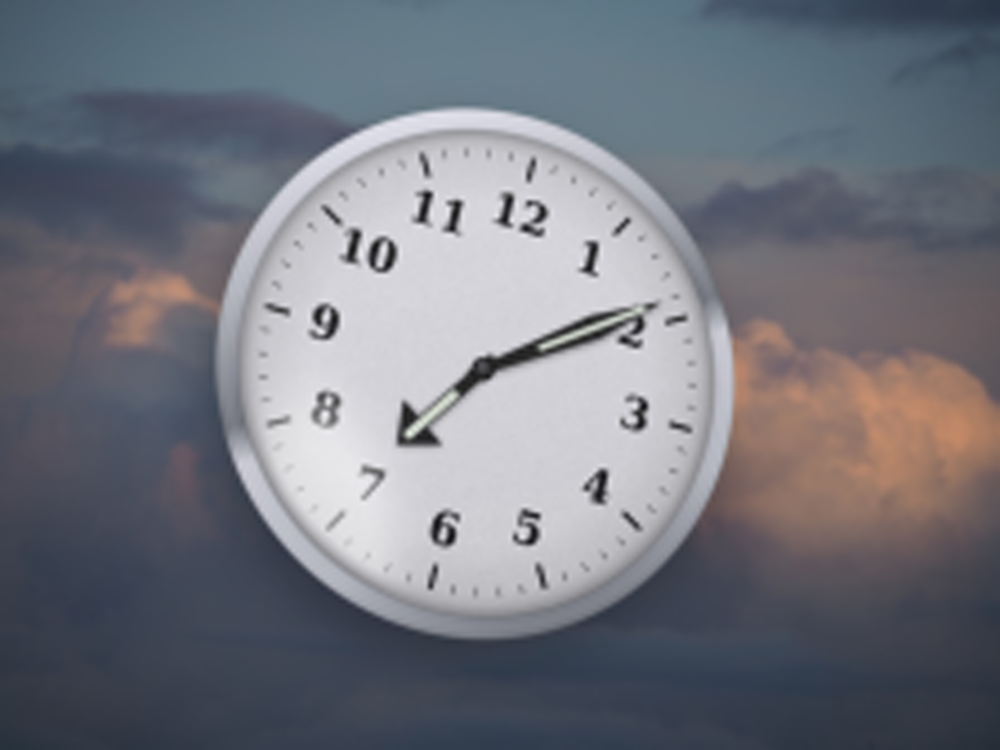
7.09
